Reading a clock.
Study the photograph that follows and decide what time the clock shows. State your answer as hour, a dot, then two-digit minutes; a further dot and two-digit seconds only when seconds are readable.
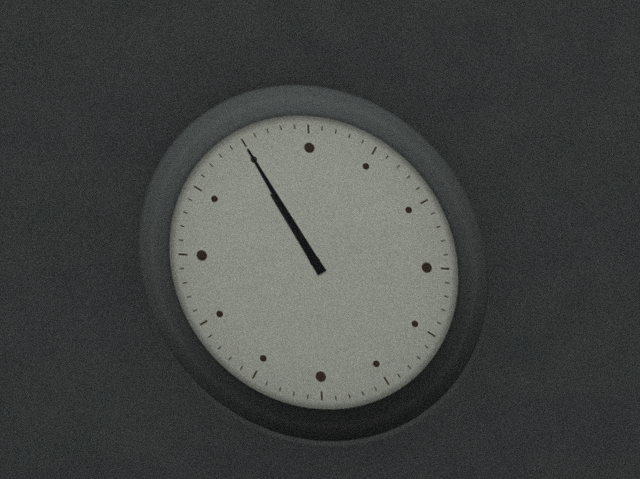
10.55
